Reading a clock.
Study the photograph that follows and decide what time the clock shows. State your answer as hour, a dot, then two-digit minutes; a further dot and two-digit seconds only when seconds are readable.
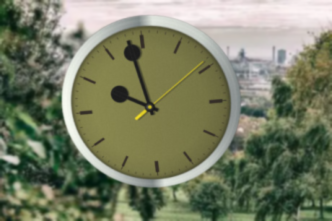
9.58.09
